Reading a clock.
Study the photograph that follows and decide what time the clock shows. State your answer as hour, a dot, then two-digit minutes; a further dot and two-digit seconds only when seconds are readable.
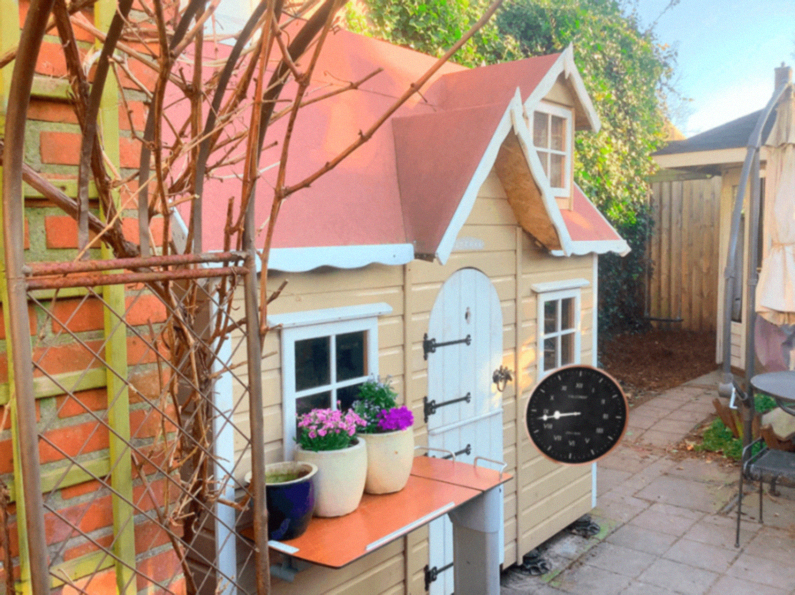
8.43
